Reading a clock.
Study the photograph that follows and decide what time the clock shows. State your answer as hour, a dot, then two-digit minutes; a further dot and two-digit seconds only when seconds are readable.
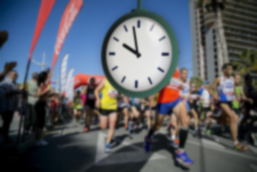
9.58
